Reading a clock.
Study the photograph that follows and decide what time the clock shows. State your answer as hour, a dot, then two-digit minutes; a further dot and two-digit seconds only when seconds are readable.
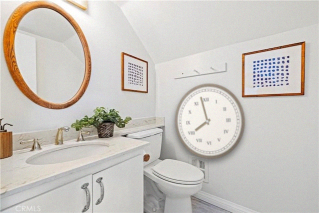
7.58
